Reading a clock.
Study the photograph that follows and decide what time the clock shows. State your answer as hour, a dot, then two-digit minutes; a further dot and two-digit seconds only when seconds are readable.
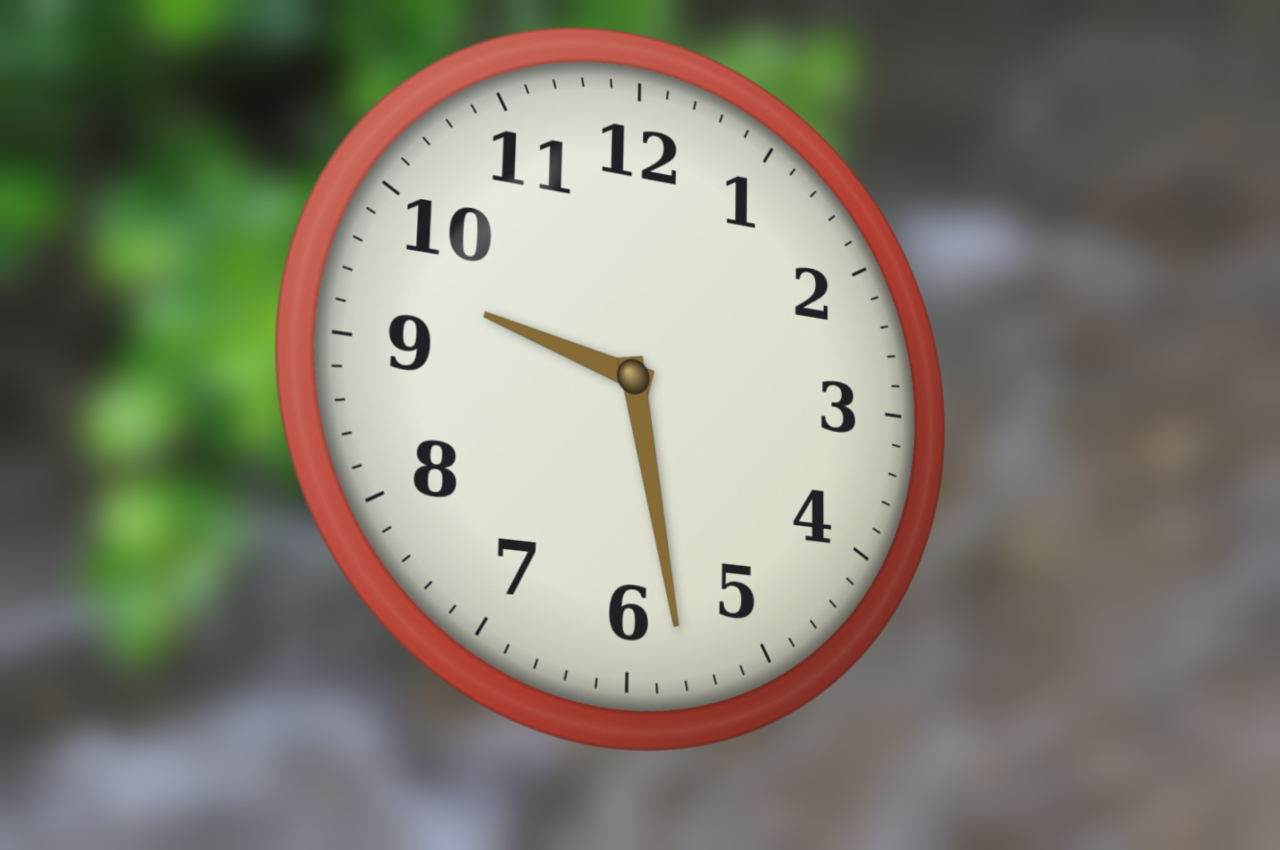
9.28
